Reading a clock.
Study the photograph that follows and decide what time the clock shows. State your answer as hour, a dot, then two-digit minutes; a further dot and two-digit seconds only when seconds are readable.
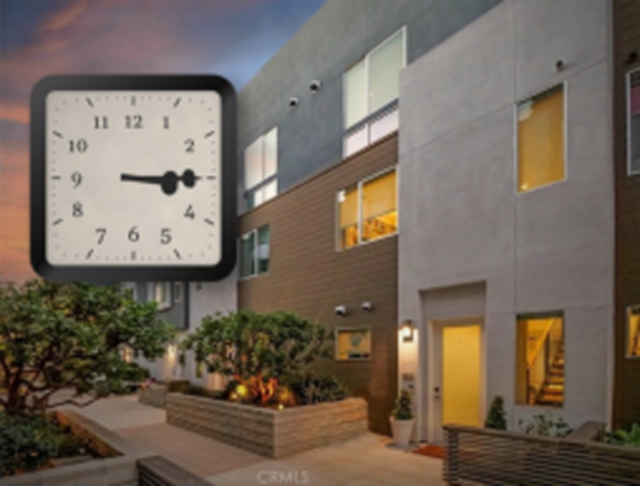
3.15
